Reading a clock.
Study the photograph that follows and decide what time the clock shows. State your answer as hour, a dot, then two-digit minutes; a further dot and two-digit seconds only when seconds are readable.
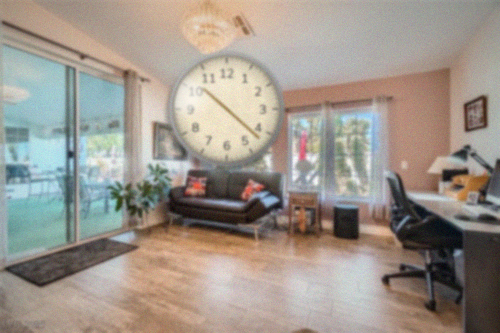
10.22
